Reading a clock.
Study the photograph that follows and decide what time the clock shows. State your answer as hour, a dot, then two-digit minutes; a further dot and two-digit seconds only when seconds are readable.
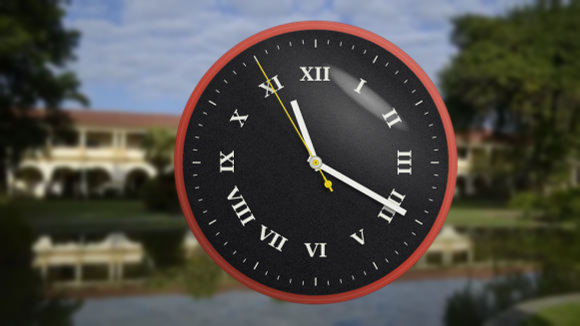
11.19.55
